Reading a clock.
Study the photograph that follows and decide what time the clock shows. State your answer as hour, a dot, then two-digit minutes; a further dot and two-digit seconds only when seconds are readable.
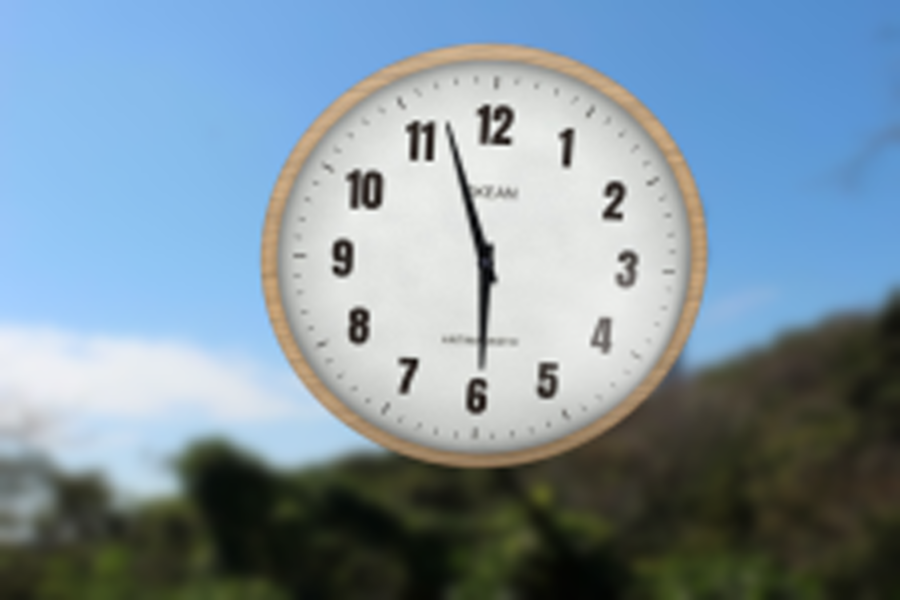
5.57
